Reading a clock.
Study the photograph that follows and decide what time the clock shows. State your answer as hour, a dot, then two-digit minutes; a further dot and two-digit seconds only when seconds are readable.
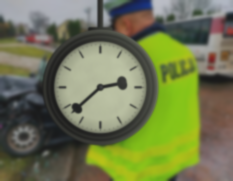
2.38
